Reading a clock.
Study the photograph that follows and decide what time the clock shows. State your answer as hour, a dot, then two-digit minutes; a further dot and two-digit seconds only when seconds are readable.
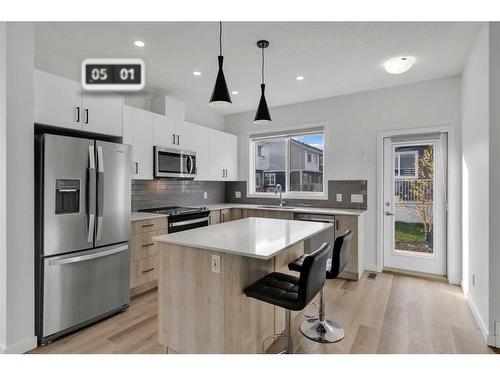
5.01
